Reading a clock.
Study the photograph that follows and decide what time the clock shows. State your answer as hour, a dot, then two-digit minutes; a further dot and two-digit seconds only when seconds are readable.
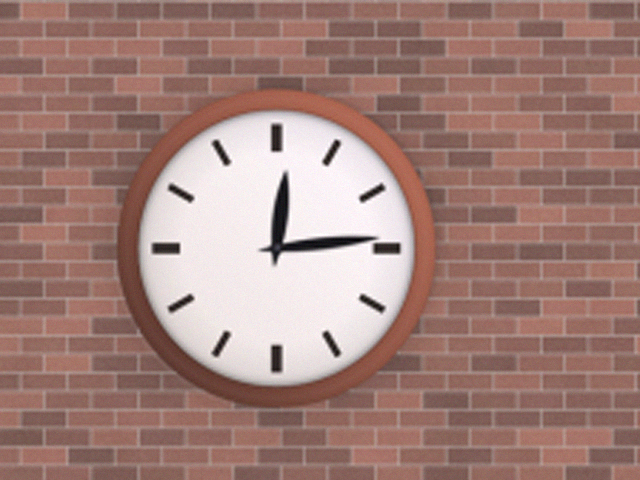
12.14
